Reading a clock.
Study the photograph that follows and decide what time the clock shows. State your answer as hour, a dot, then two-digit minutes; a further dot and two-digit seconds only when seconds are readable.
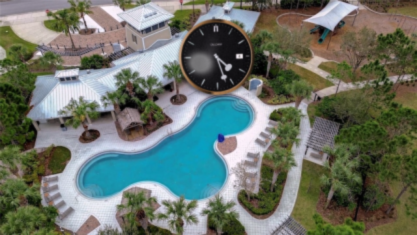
4.27
